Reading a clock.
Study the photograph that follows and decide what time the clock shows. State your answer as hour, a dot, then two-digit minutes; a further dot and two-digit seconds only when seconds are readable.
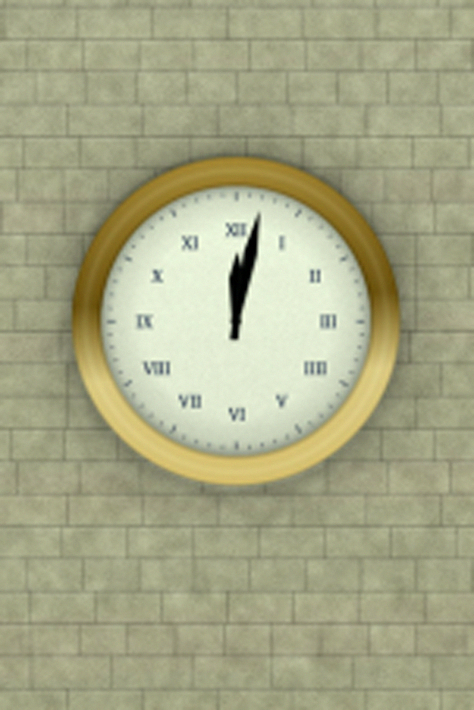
12.02
